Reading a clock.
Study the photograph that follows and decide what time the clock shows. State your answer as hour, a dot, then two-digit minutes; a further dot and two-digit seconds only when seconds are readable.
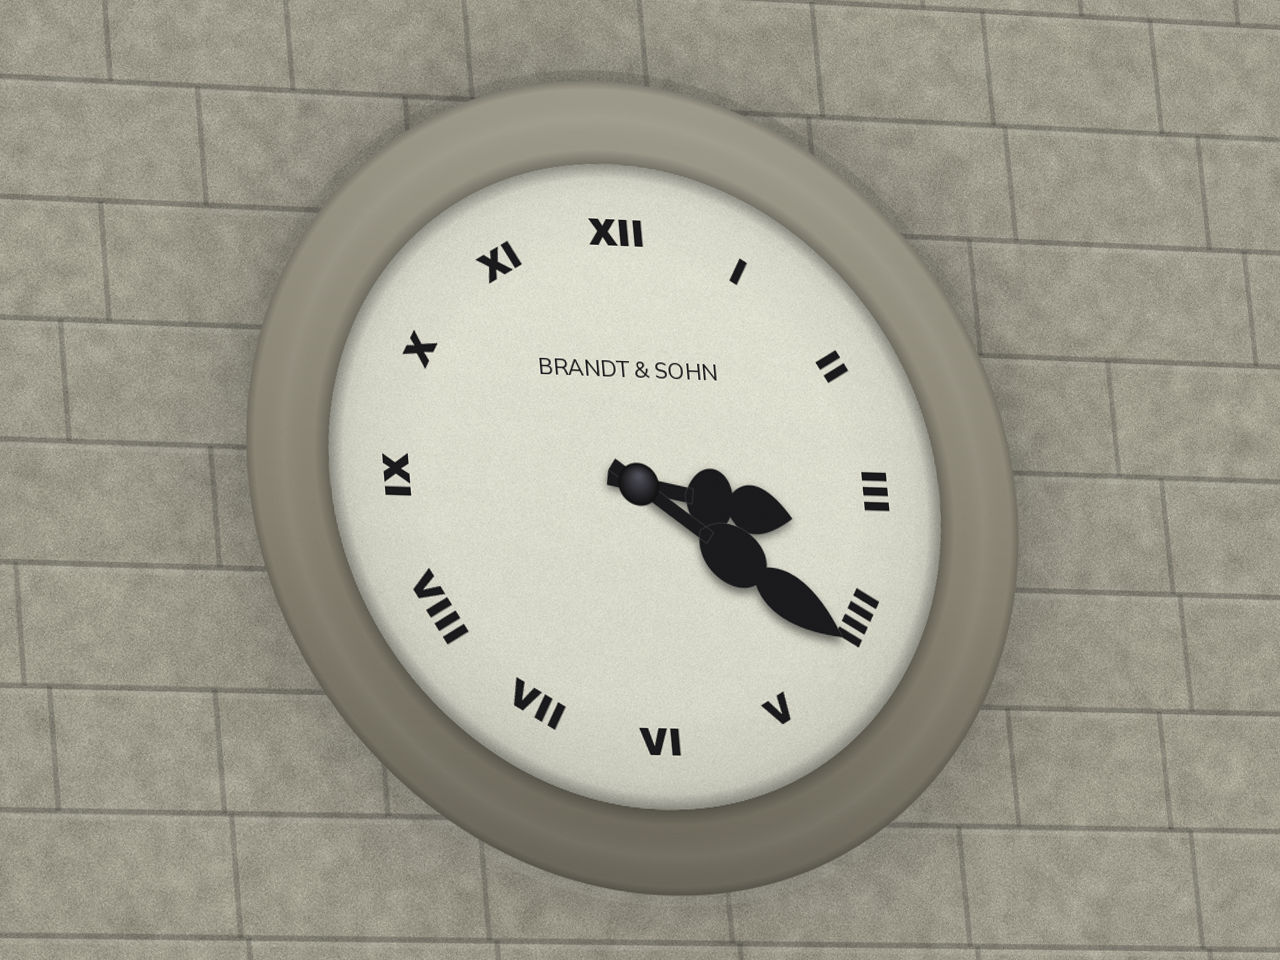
3.21
